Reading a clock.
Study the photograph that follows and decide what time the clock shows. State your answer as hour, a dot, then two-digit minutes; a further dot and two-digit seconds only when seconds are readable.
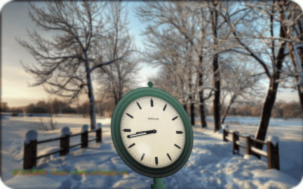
8.43
